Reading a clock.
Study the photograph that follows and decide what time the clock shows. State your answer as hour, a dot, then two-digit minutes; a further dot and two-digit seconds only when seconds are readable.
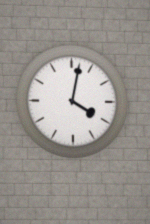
4.02
